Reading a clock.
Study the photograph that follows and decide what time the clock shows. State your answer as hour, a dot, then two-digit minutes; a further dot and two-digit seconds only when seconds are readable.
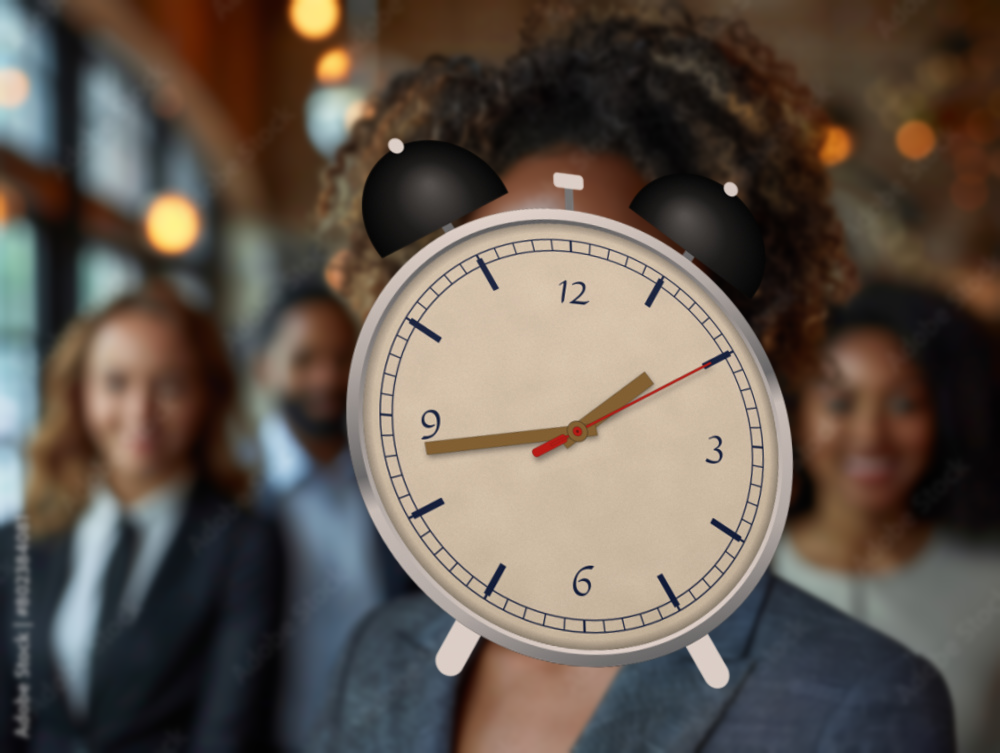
1.43.10
